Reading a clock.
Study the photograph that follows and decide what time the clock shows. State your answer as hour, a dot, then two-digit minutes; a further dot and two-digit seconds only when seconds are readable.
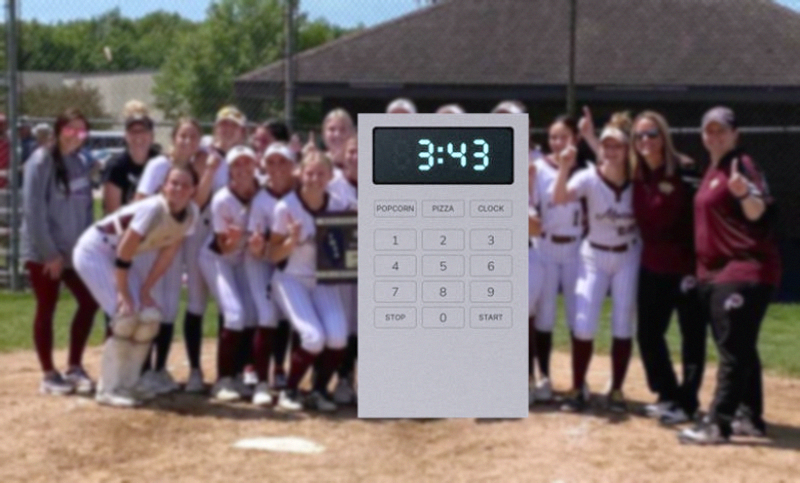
3.43
